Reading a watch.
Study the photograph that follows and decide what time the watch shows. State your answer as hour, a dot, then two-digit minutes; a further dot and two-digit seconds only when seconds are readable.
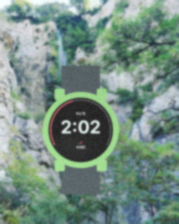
2.02
